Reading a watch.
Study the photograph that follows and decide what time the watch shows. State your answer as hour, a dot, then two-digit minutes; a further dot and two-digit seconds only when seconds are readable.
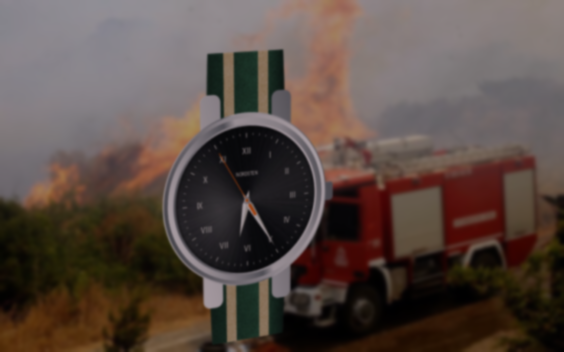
6.24.55
